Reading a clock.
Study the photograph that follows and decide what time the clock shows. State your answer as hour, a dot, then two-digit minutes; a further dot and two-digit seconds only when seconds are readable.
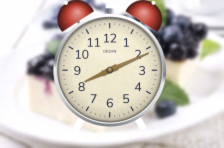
8.11
